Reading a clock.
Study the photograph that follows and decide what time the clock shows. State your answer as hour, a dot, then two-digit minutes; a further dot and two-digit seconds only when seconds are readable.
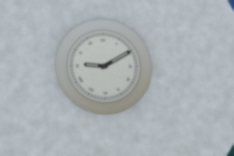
9.10
